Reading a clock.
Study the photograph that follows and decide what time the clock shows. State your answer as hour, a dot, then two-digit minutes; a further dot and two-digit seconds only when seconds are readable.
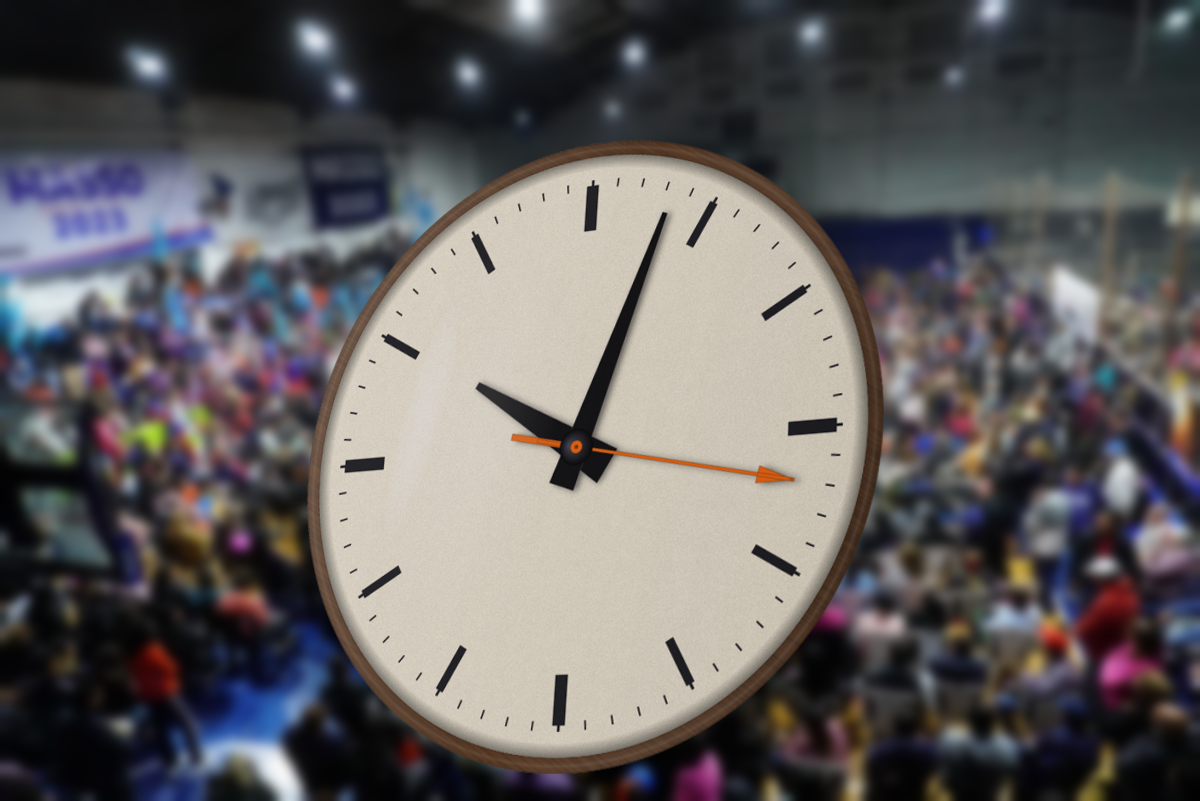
10.03.17
